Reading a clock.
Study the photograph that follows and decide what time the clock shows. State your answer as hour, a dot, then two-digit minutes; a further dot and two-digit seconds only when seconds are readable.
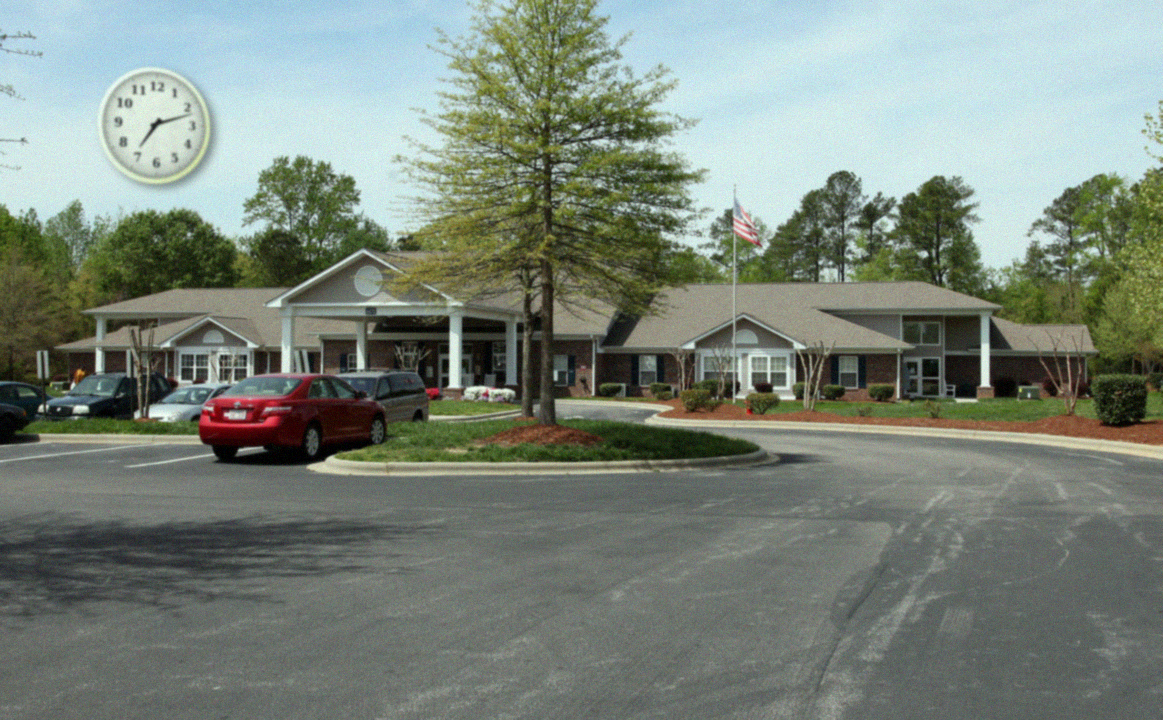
7.12
